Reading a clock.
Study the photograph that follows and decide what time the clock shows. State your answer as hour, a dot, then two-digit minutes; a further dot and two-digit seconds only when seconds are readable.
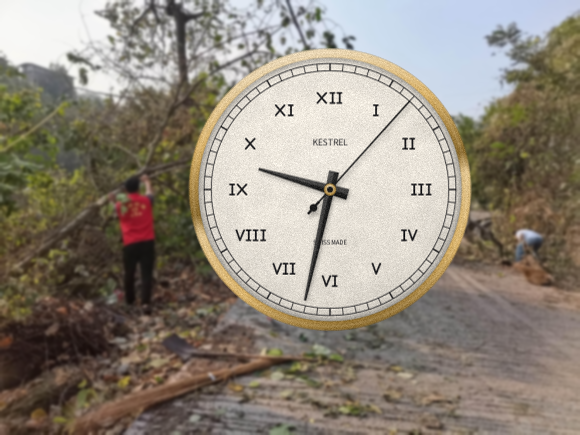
9.32.07
